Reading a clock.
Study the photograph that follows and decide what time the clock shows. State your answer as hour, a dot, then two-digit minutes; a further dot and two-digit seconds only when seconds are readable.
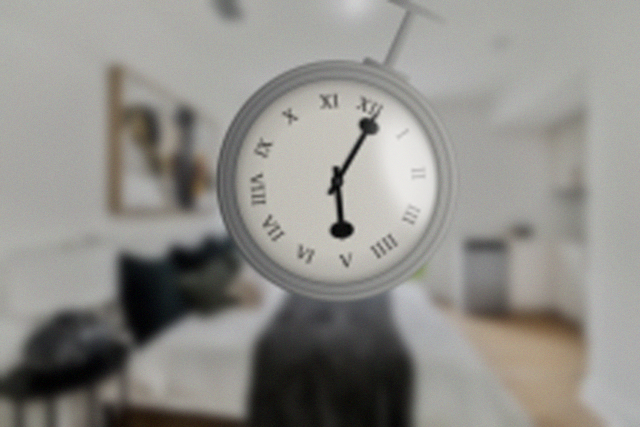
5.01
